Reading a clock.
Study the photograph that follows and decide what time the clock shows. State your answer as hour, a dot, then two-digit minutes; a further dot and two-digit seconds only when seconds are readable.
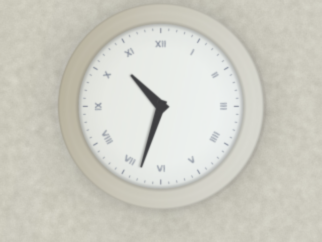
10.33
